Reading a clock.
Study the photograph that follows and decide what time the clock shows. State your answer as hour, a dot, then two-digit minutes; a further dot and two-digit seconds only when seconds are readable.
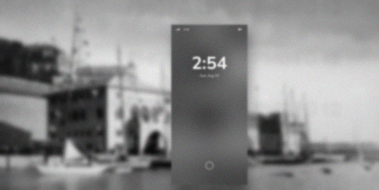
2.54
